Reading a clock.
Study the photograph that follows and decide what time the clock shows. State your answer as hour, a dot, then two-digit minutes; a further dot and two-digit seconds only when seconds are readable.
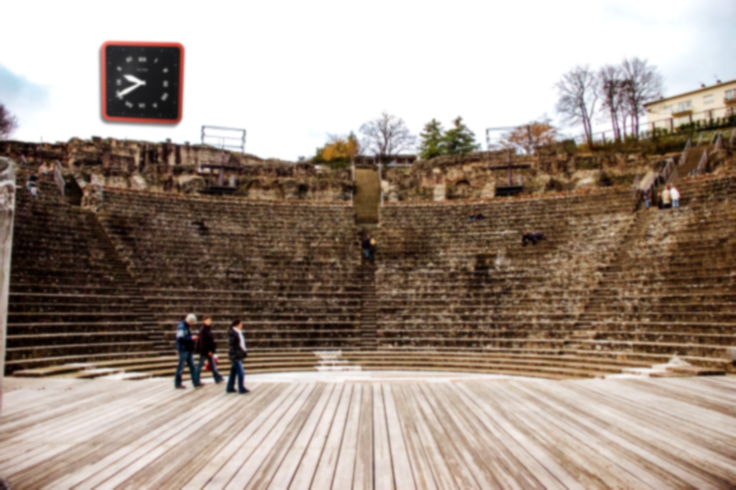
9.40
